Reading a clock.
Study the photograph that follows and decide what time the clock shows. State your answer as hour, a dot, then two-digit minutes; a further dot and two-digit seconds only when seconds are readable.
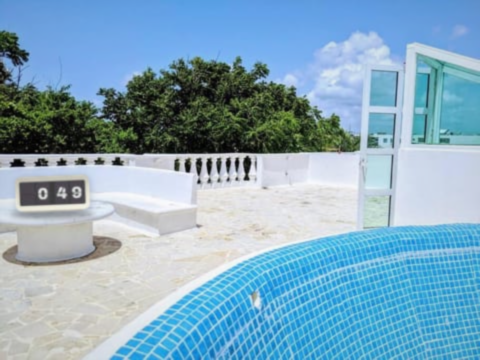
0.49
